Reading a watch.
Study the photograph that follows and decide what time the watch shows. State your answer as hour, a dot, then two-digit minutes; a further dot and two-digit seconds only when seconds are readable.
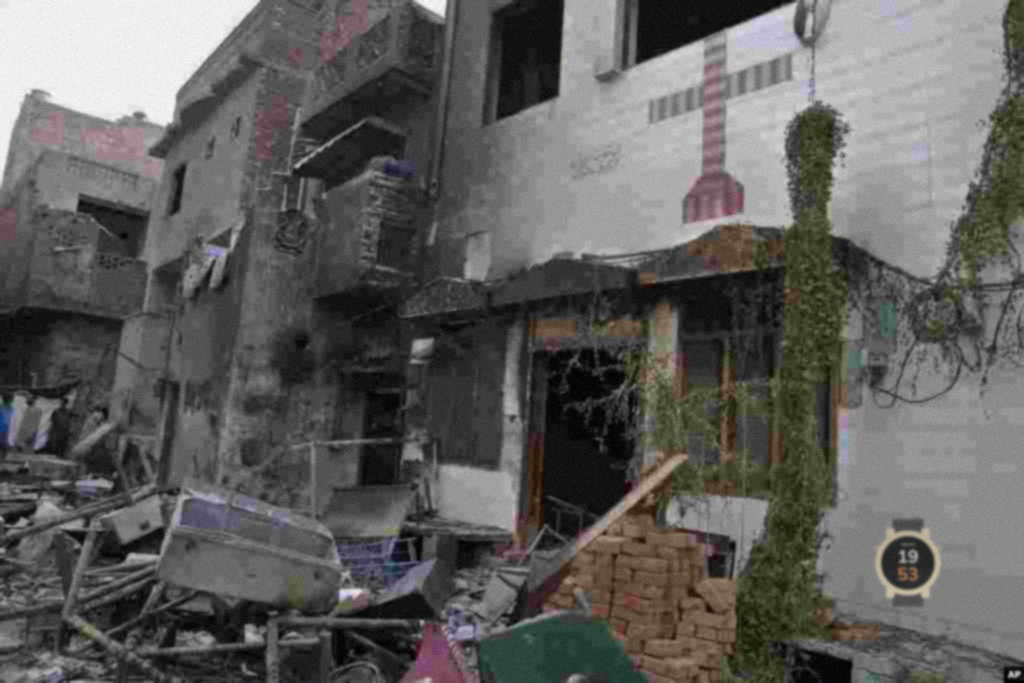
19.53
